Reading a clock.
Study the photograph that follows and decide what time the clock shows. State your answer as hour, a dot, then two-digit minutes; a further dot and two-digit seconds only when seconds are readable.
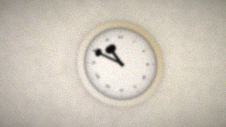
10.49
